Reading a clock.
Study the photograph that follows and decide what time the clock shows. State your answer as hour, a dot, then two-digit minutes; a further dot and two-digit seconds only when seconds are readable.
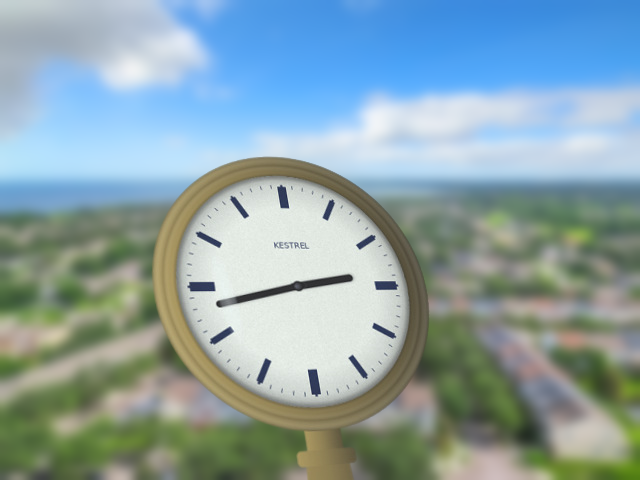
2.43
